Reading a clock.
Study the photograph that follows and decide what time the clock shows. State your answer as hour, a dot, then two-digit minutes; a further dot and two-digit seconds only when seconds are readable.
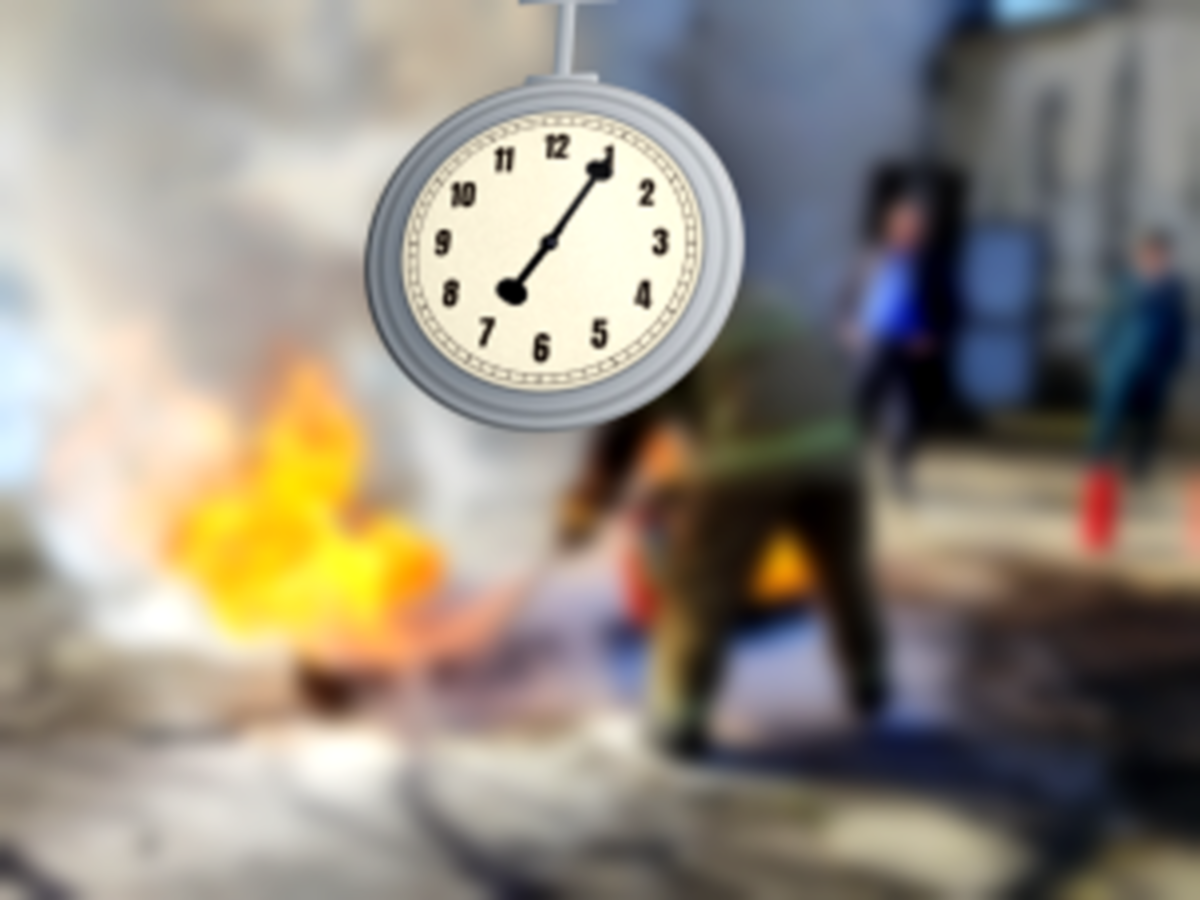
7.05
